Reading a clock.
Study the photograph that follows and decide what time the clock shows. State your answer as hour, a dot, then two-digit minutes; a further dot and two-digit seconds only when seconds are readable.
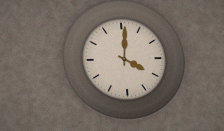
4.01
